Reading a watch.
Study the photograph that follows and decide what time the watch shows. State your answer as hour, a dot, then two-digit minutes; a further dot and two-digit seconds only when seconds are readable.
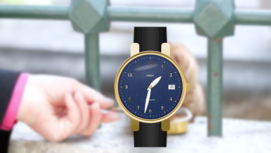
1.32
